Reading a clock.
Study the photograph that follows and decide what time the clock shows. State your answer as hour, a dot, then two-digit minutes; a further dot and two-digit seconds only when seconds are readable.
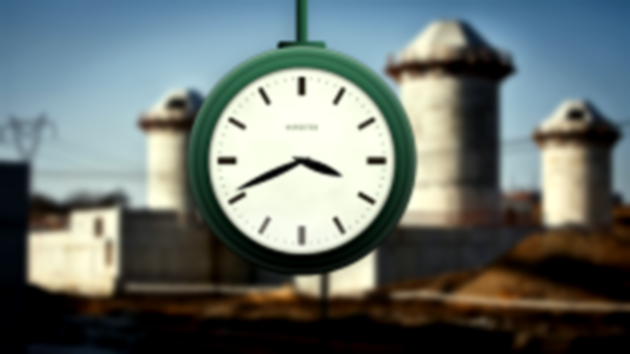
3.41
